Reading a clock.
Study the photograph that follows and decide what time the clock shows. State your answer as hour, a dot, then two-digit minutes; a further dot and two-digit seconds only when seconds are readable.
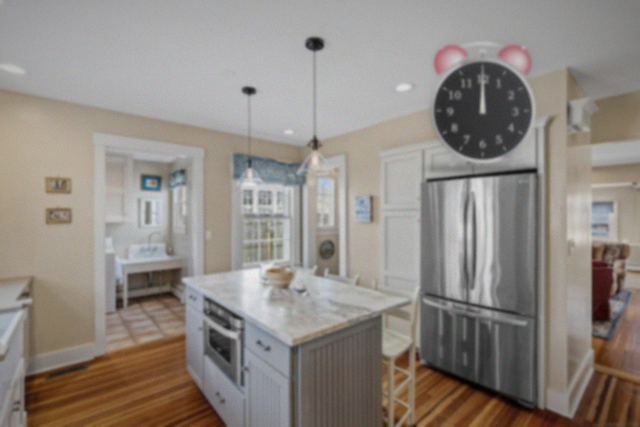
12.00
